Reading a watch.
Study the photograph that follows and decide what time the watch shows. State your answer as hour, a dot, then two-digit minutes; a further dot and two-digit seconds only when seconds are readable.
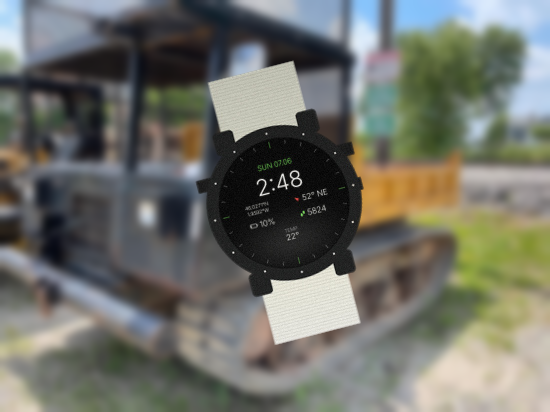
2.48
